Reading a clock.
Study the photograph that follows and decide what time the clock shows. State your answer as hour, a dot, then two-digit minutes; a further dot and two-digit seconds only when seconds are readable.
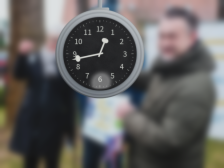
12.43
